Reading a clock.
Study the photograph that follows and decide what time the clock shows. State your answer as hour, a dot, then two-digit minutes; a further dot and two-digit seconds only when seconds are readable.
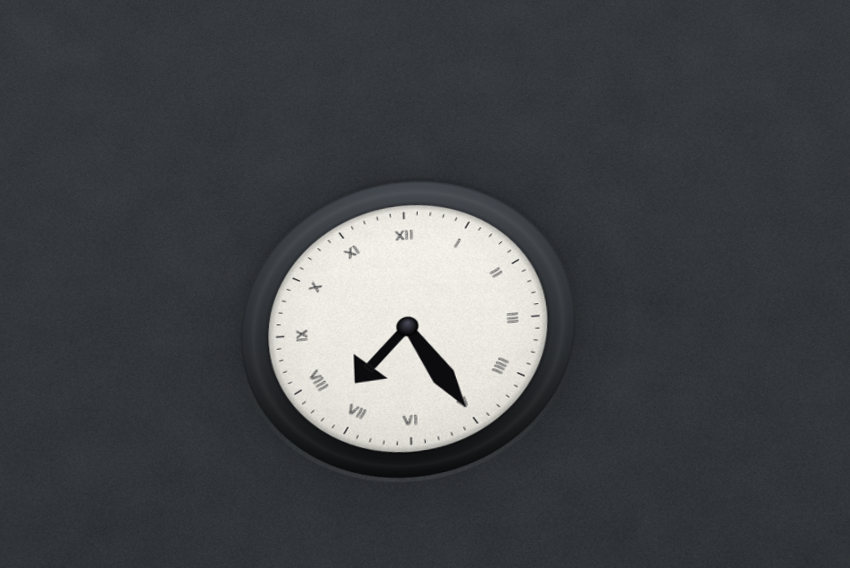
7.25
